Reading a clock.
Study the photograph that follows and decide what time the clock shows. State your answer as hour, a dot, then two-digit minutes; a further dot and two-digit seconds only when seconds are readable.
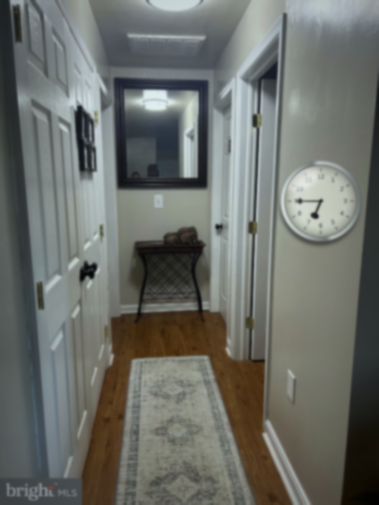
6.45
